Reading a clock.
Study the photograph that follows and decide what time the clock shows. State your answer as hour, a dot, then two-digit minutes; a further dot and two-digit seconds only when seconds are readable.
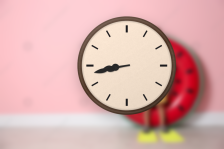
8.43
